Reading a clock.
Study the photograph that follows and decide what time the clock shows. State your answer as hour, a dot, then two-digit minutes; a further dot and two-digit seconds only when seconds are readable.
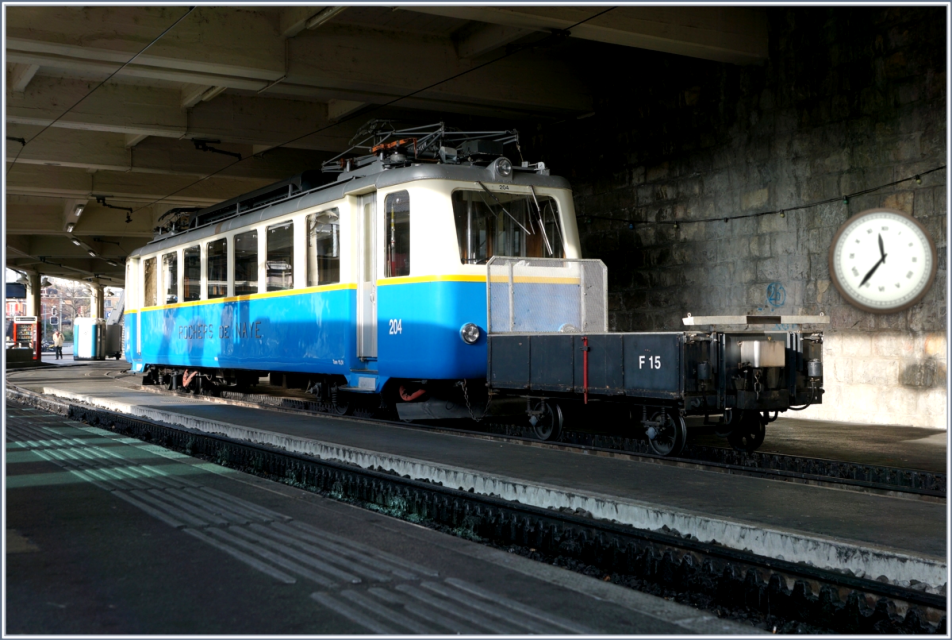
11.36
